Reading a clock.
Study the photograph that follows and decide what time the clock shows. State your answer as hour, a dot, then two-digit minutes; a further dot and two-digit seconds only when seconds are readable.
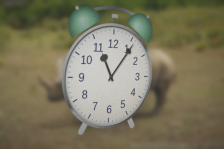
11.06
